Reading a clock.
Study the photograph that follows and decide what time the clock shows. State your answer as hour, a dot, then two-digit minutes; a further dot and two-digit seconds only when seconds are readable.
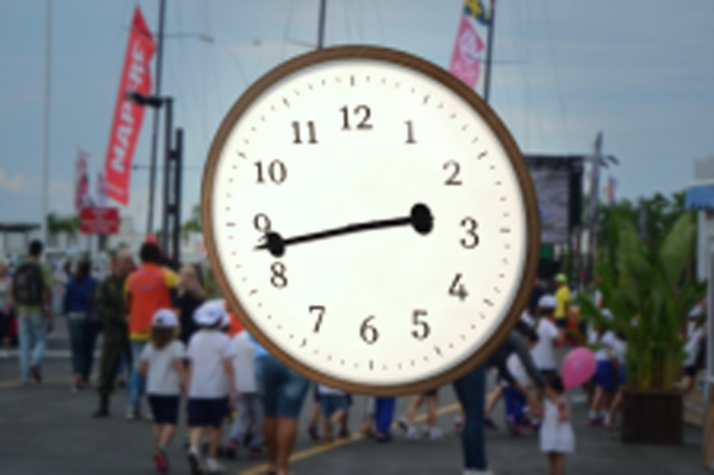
2.43
